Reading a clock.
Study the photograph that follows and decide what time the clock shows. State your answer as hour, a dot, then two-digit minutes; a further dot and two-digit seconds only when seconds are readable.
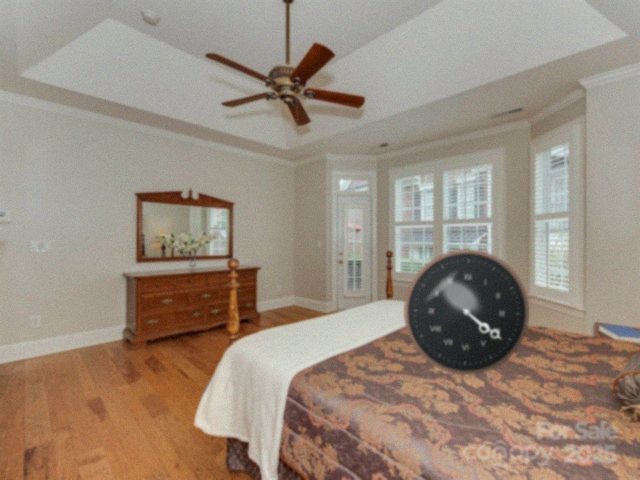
4.21
